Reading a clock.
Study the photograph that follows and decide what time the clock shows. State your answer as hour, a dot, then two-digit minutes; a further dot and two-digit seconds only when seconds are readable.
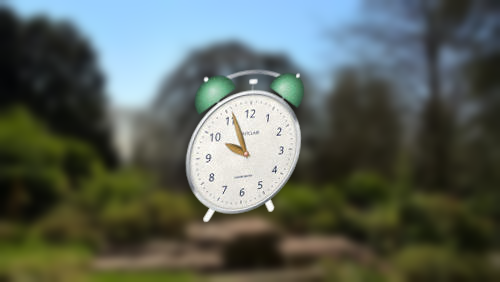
9.56
